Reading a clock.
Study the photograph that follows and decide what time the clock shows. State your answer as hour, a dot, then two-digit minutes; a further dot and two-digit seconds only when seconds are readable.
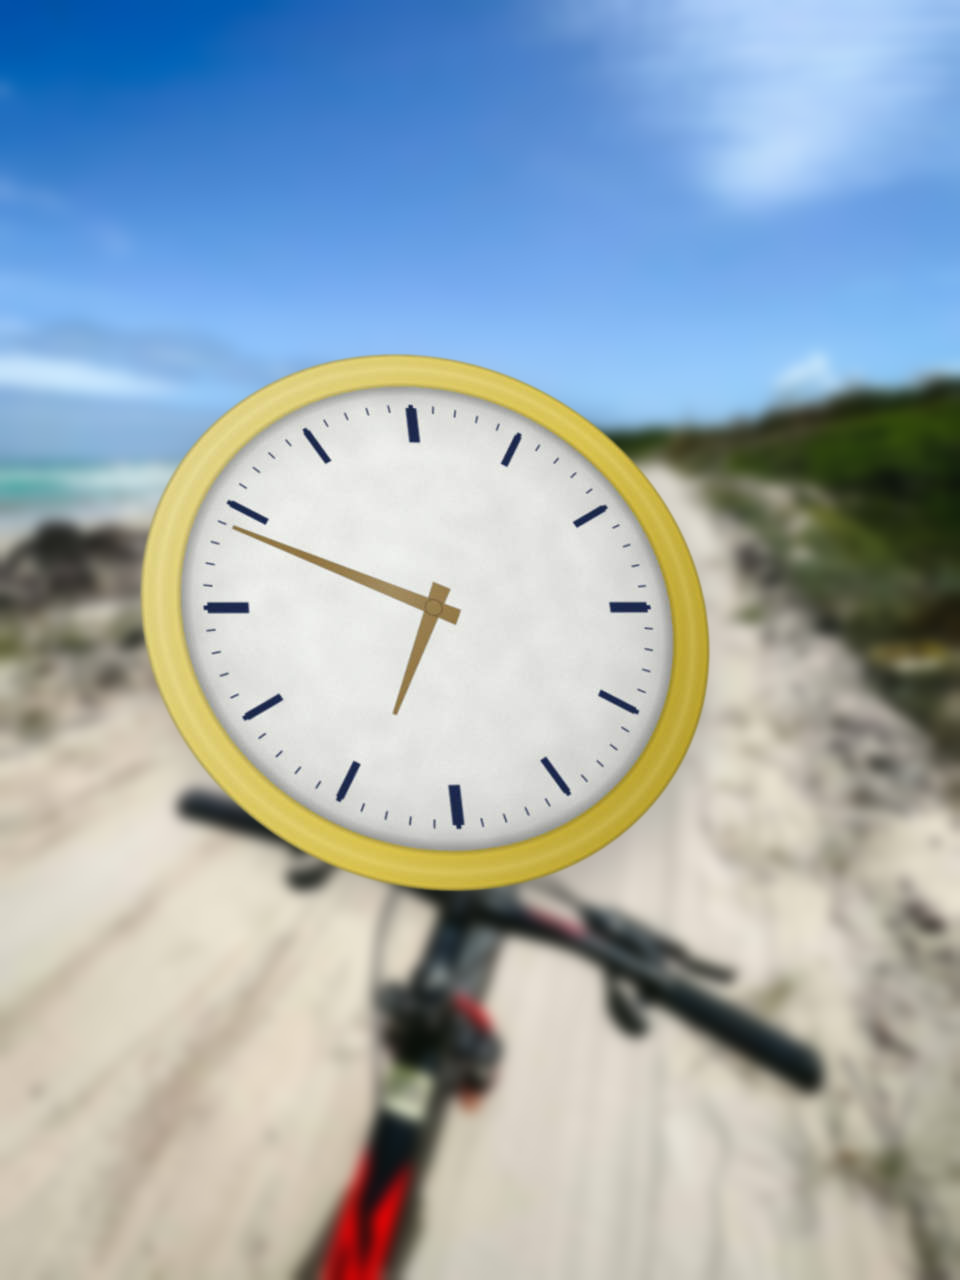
6.49
